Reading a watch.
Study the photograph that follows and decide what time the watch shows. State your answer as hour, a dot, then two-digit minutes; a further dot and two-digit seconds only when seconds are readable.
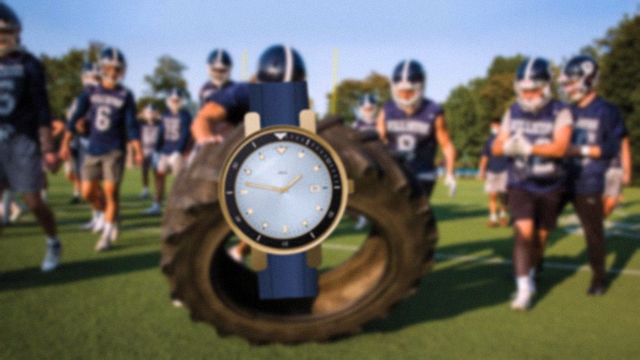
1.47
